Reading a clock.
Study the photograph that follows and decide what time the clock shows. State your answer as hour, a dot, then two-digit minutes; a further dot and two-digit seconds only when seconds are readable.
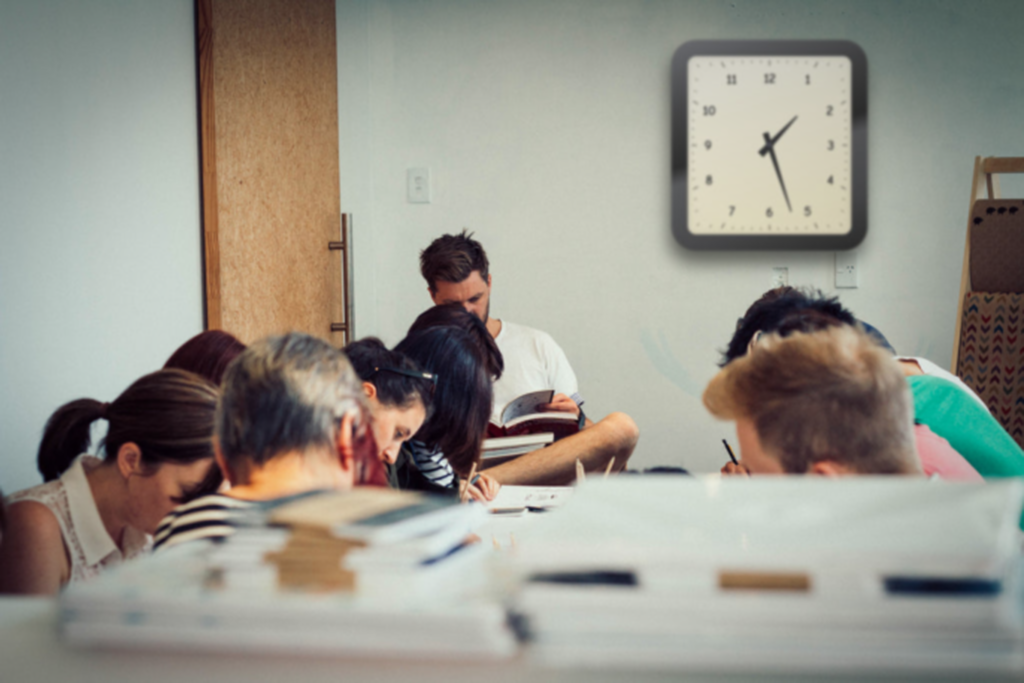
1.27
